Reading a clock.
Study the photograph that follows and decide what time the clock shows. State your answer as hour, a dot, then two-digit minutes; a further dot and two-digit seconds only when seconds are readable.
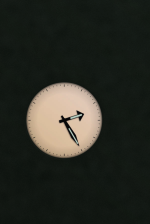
2.25
